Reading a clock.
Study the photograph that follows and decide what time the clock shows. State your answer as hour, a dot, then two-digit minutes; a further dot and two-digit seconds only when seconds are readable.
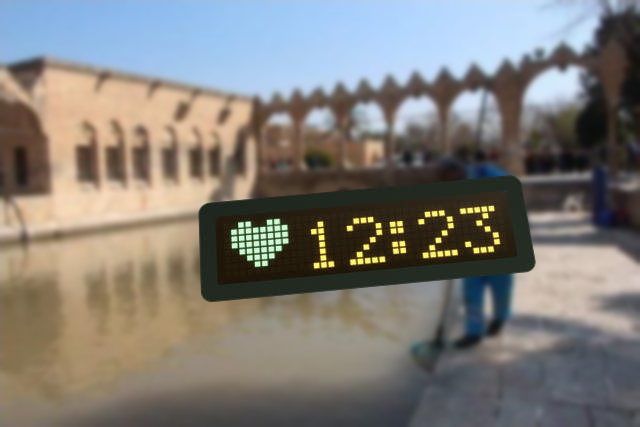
12.23
